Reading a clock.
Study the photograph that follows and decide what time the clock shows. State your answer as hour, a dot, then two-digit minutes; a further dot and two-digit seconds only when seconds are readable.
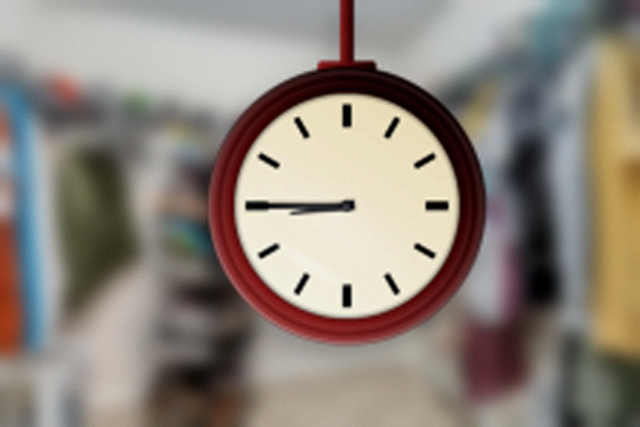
8.45
